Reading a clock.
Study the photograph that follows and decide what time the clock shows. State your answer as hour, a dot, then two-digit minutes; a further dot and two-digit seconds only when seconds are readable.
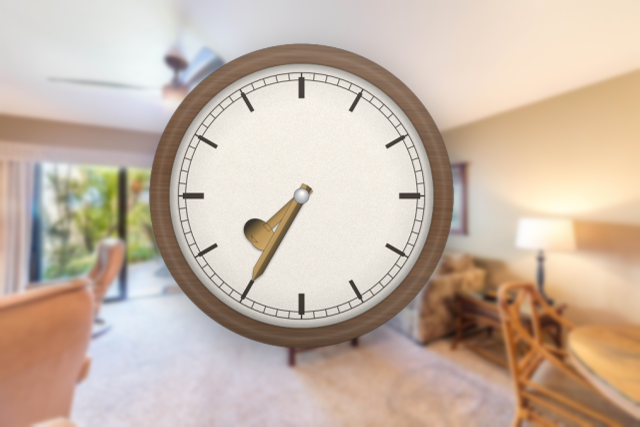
7.35
